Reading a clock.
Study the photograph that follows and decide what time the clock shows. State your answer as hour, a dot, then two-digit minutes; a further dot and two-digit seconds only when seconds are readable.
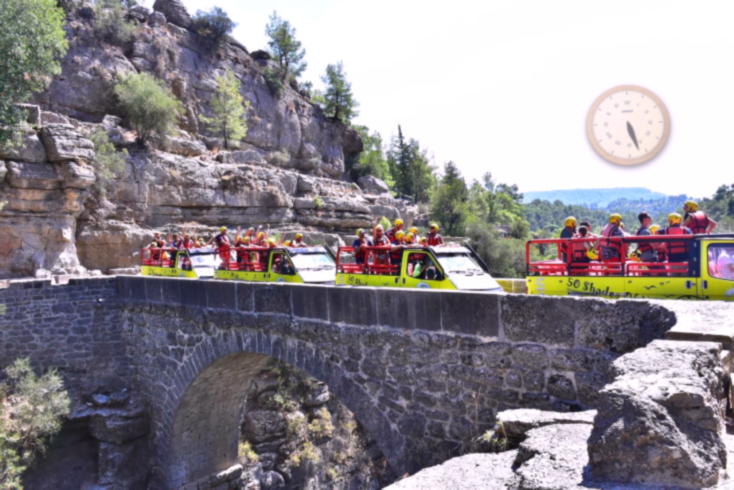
5.27
